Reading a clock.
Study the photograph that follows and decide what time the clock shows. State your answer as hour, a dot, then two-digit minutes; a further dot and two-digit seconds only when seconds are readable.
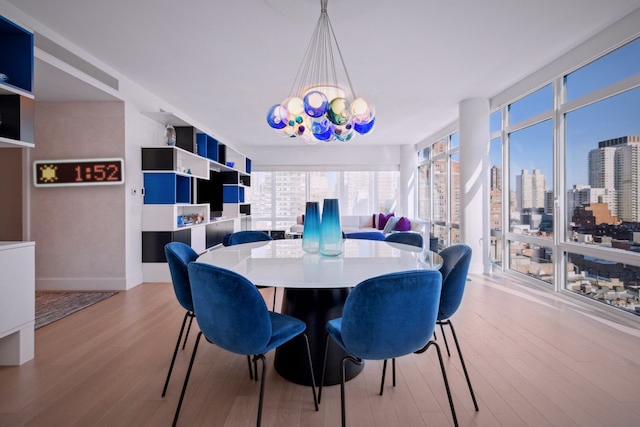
1.52
